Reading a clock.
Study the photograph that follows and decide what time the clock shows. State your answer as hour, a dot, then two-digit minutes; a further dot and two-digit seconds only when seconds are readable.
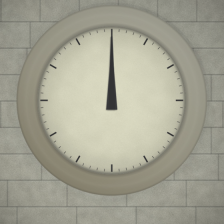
12.00
